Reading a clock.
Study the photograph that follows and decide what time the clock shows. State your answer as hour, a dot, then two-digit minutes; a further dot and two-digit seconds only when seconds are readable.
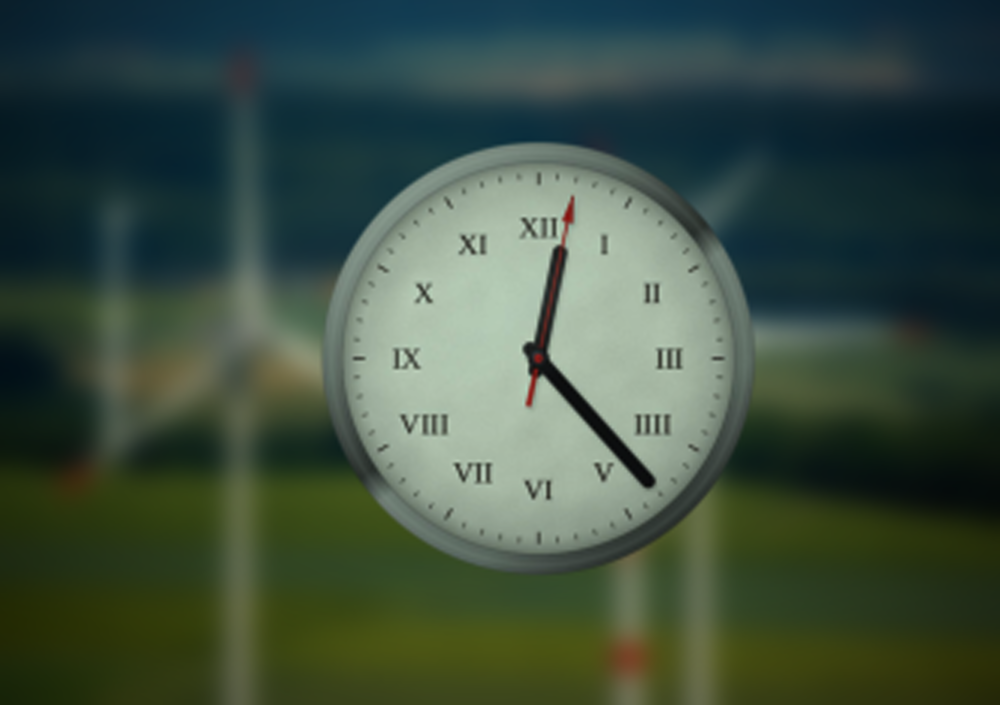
12.23.02
